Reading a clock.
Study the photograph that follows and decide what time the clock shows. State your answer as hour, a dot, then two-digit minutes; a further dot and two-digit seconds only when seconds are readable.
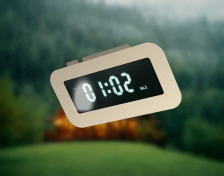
1.02
